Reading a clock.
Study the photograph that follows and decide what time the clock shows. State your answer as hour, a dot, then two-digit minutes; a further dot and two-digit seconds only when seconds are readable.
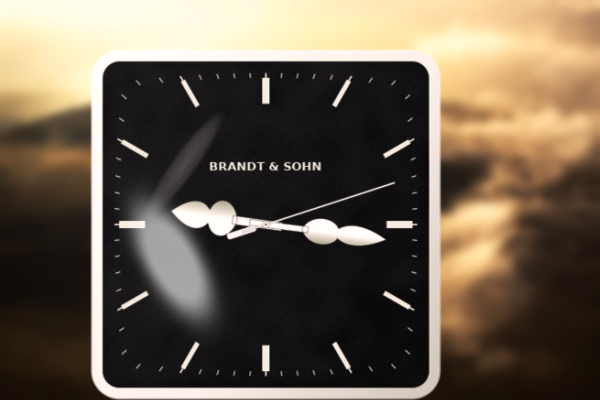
9.16.12
